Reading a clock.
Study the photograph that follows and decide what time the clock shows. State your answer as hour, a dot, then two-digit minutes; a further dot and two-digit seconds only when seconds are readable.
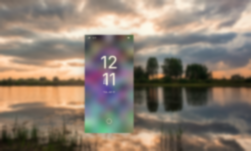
12.11
